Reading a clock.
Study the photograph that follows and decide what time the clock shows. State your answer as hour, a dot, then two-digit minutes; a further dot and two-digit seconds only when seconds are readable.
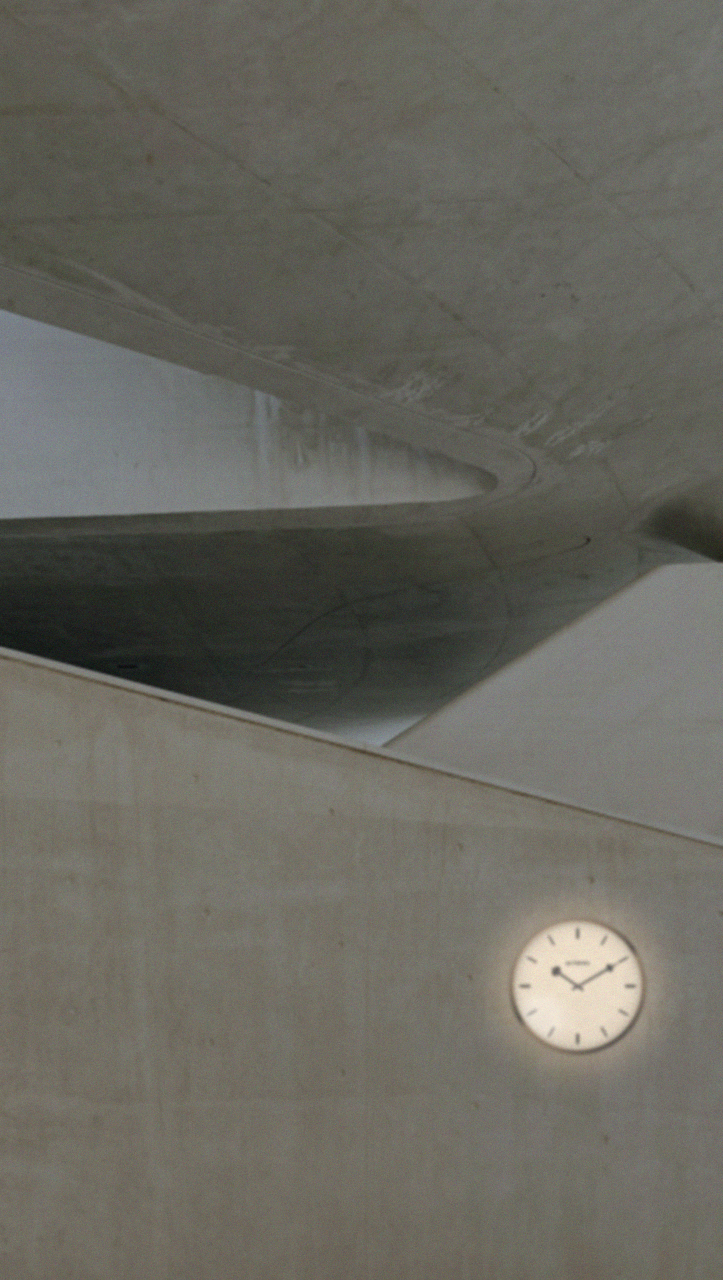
10.10
